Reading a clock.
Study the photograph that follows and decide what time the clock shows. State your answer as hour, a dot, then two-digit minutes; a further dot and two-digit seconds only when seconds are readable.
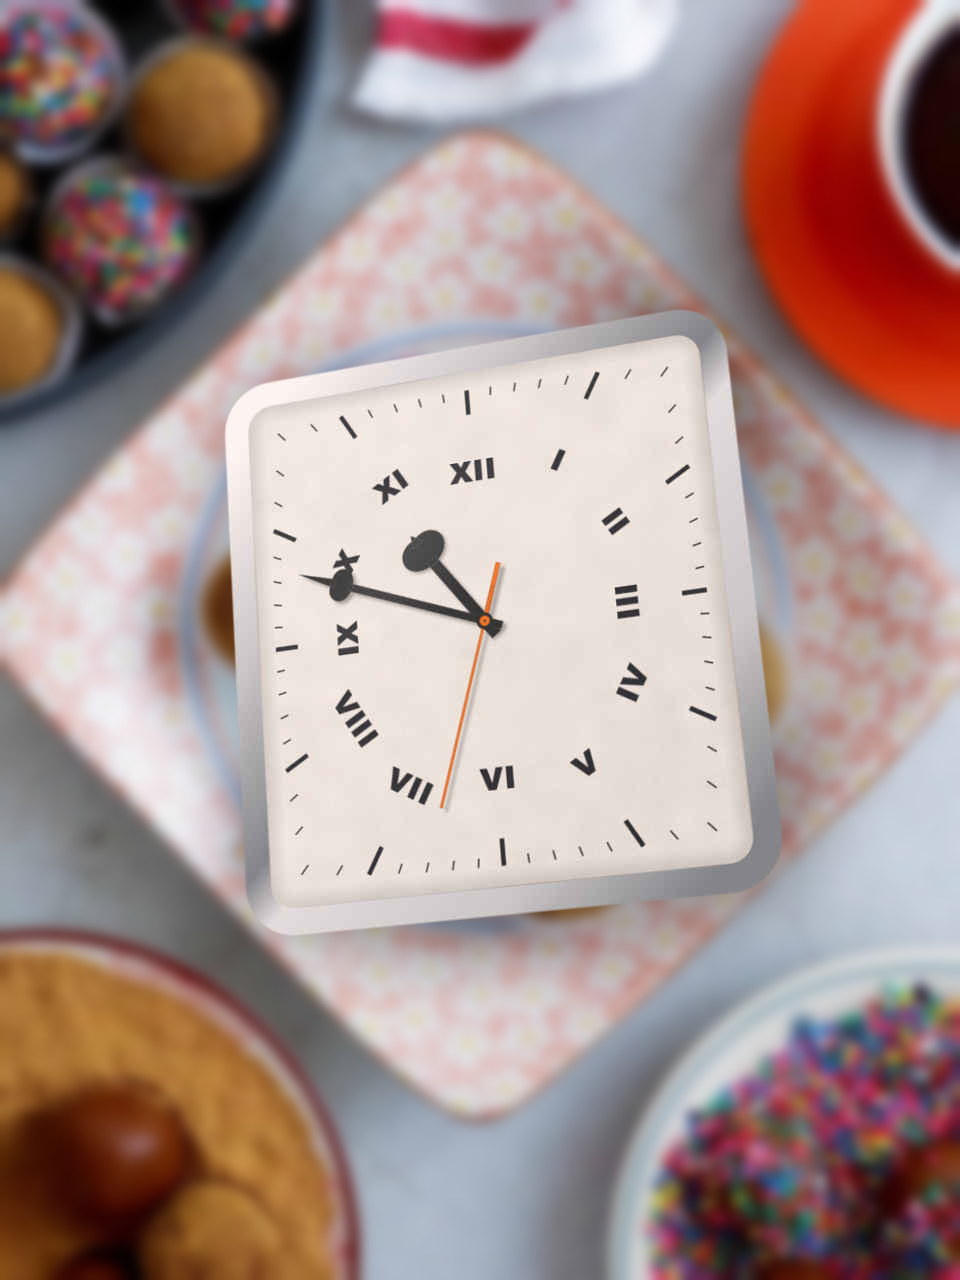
10.48.33
